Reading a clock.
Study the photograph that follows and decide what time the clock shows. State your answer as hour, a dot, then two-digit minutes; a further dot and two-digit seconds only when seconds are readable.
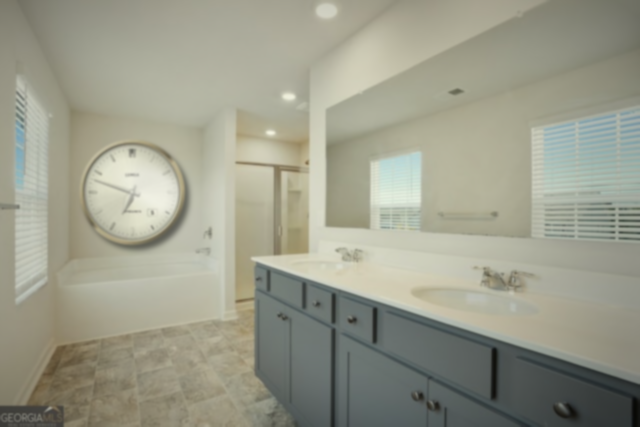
6.48
